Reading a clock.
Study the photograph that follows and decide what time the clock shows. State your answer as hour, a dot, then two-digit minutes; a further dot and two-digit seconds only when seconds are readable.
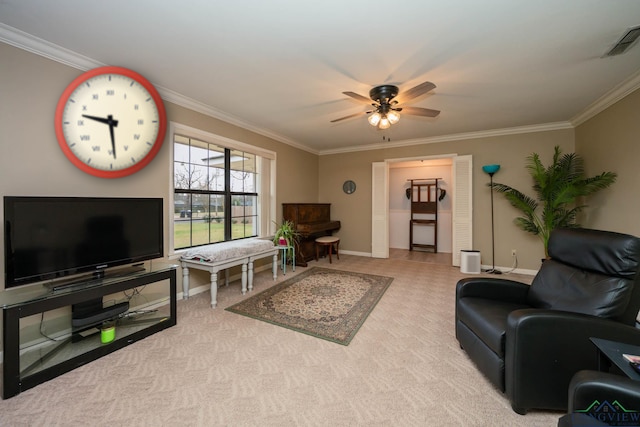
9.29
